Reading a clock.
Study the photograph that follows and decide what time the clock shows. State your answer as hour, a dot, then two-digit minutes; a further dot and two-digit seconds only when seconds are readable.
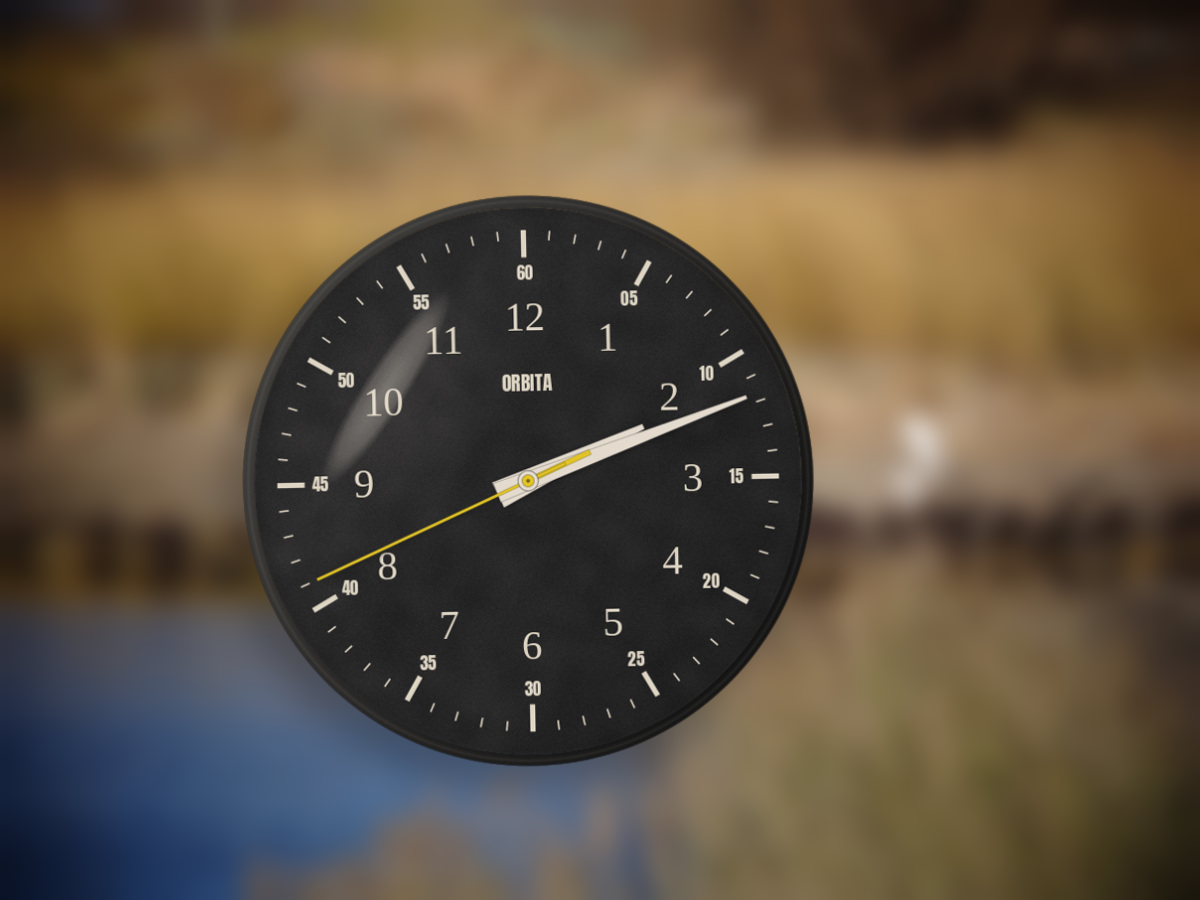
2.11.41
